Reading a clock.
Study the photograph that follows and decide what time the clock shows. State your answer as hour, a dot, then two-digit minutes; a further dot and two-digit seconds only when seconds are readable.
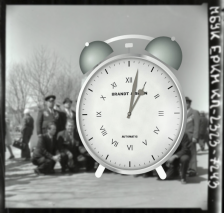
1.02
